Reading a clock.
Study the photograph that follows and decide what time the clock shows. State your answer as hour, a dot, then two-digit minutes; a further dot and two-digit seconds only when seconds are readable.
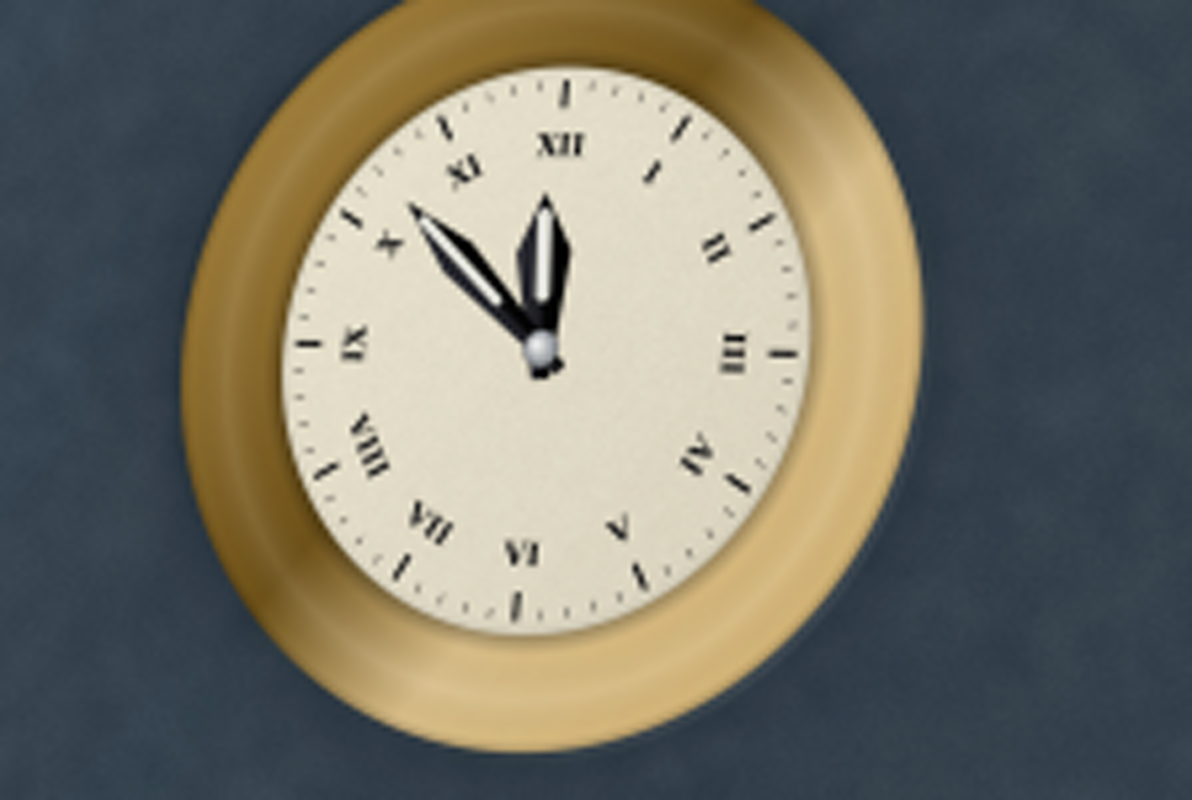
11.52
